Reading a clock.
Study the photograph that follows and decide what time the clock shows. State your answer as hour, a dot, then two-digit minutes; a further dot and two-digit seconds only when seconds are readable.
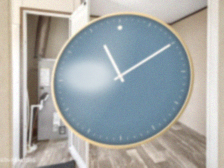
11.10
